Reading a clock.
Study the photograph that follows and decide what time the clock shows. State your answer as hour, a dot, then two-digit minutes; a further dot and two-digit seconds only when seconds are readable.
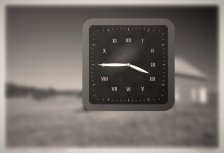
3.45
